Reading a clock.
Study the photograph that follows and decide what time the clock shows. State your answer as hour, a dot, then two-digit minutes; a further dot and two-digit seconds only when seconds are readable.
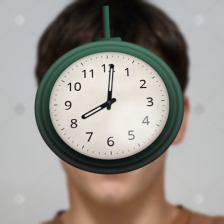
8.01
